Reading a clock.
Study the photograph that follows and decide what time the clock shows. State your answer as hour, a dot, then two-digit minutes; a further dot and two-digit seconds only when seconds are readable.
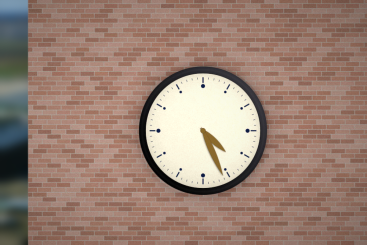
4.26
